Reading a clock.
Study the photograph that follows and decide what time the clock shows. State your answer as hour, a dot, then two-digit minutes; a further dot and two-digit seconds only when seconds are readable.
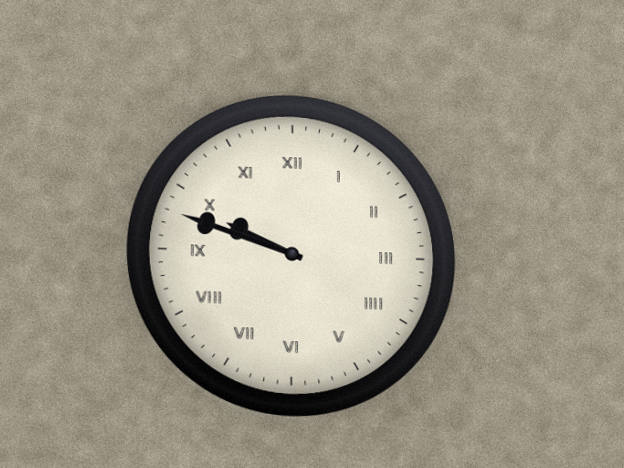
9.48
